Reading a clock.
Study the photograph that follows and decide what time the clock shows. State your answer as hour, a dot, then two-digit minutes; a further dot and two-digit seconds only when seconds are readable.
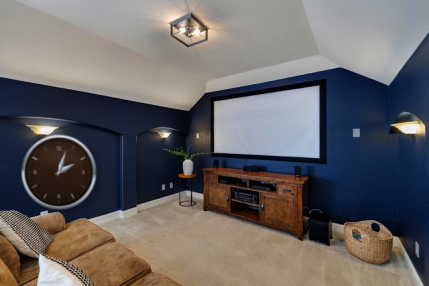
2.03
